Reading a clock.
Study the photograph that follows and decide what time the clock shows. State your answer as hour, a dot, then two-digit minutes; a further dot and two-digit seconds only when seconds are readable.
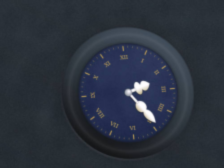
2.24
